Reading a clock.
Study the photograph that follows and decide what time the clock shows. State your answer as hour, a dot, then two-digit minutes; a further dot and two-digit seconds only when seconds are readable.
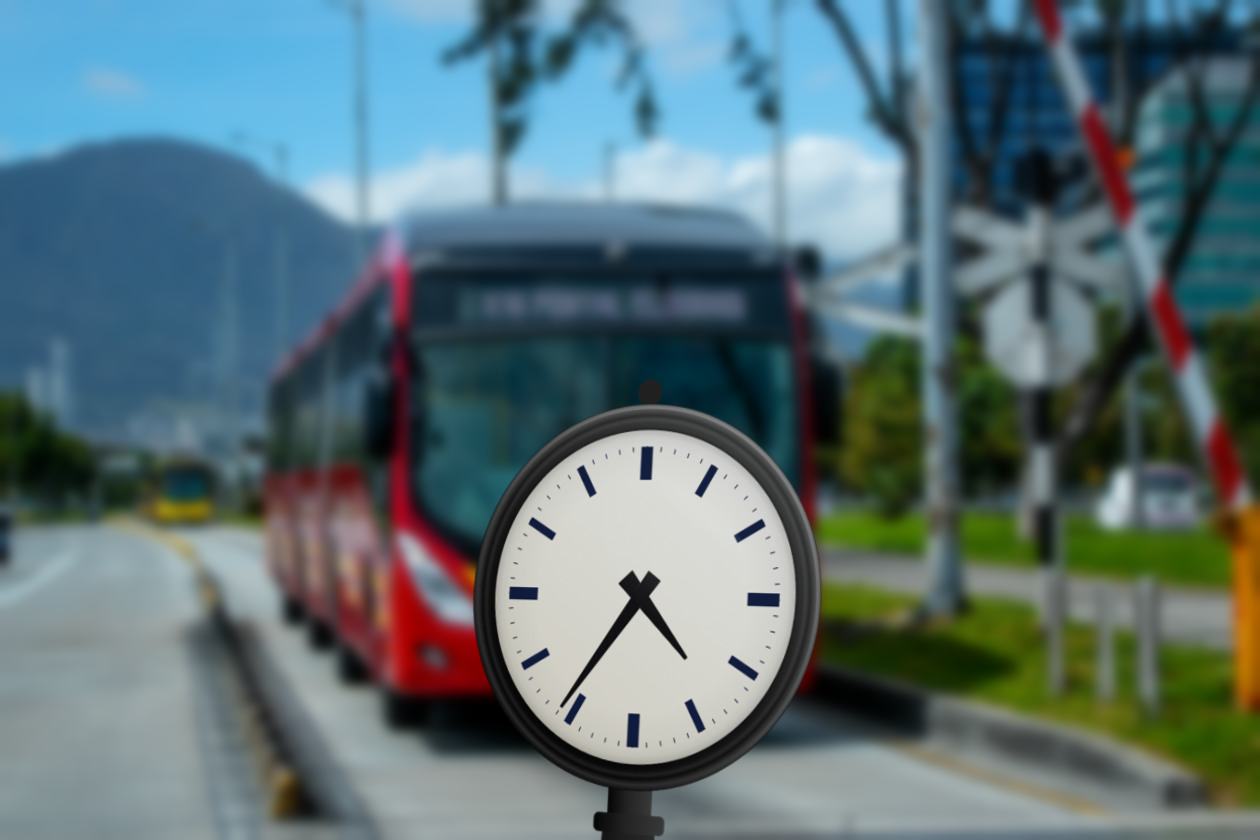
4.36
